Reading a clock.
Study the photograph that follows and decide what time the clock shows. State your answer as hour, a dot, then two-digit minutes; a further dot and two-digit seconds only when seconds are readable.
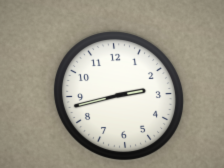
2.43
